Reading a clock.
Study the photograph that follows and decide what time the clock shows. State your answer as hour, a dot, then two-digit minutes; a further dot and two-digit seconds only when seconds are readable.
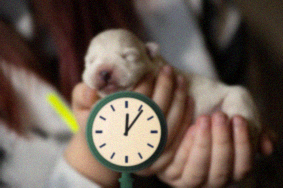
12.06
